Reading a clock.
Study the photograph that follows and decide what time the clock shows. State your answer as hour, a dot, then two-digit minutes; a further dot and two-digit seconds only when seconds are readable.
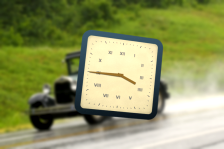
3.45
